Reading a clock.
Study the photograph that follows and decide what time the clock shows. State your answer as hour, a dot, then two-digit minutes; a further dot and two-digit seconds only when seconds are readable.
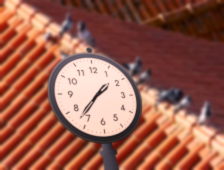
1.37
